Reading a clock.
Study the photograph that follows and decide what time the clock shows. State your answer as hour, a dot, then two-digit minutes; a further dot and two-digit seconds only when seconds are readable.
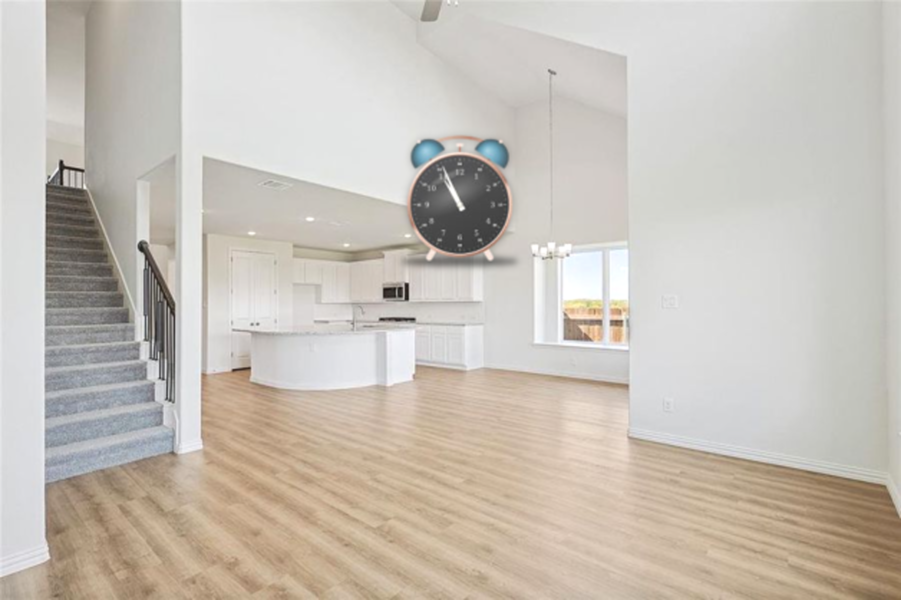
10.56
